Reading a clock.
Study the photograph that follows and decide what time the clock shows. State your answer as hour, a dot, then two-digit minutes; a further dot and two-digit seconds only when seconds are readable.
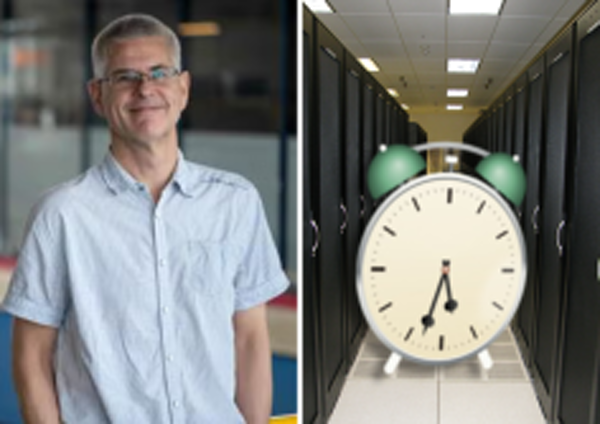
5.33
